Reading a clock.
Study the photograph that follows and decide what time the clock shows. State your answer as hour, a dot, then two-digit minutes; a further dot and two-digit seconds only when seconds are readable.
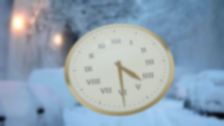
4.30
